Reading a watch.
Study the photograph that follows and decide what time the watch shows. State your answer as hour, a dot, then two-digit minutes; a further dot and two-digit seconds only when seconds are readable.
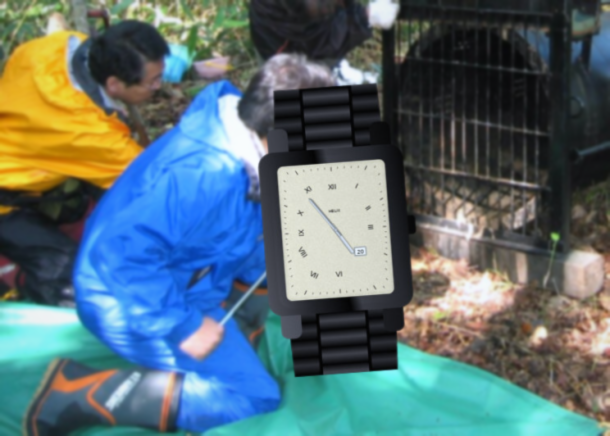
4.54
